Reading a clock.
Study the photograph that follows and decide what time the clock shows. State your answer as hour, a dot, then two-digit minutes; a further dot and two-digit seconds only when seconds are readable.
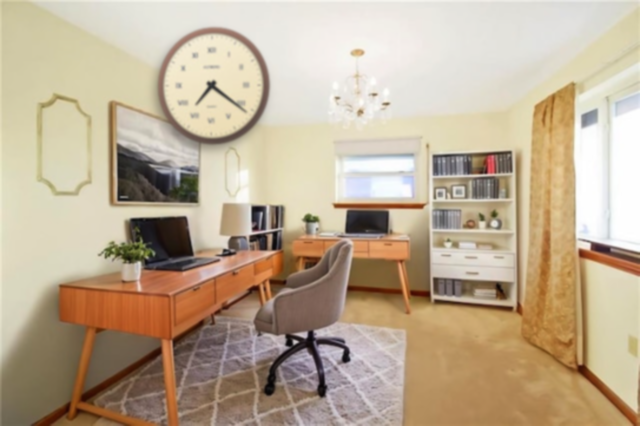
7.21
